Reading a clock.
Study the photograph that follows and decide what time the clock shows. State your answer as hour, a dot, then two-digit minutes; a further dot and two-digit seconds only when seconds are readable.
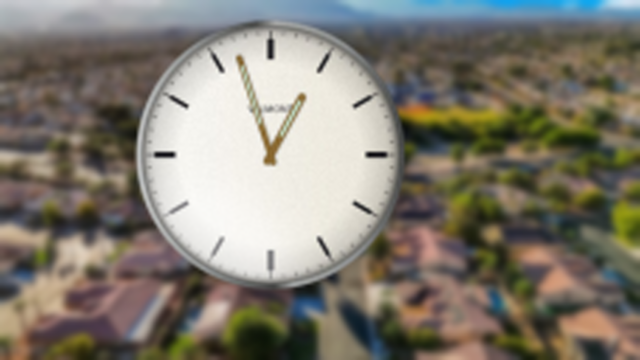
12.57
